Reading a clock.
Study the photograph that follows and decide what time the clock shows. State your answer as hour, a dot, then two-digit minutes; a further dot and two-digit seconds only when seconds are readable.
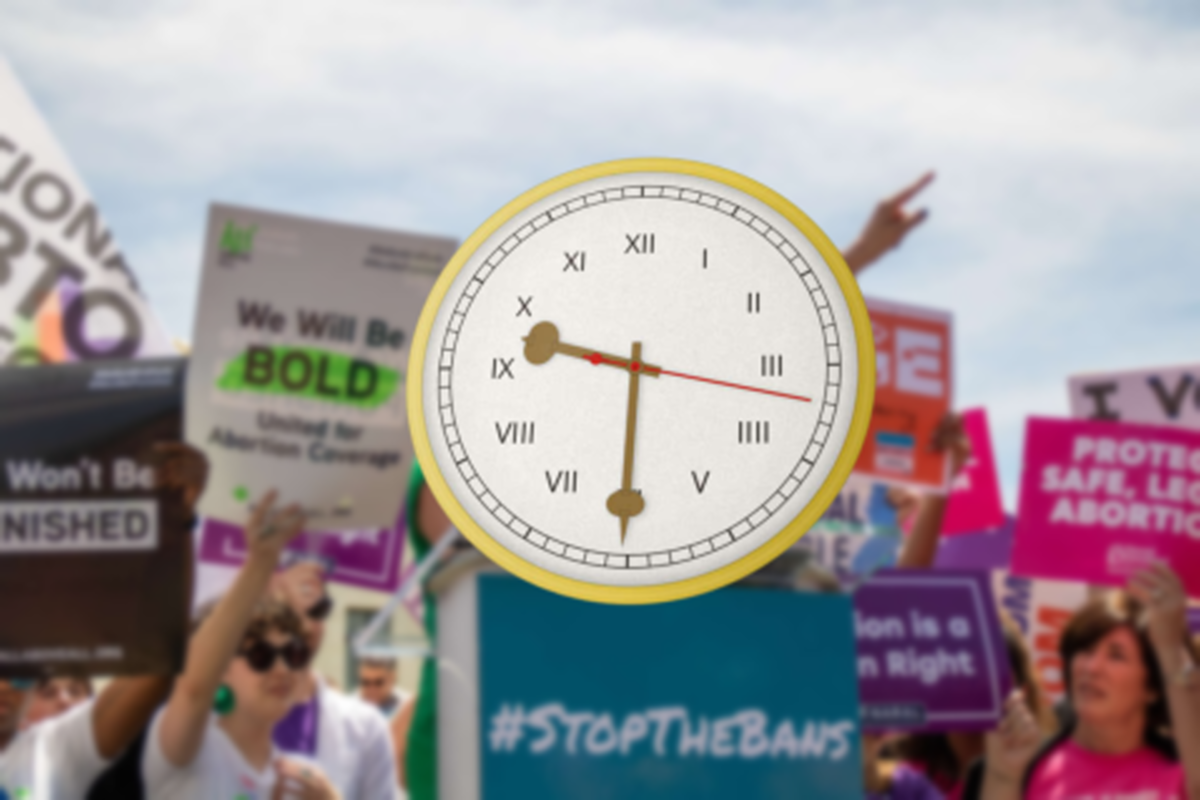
9.30.17
